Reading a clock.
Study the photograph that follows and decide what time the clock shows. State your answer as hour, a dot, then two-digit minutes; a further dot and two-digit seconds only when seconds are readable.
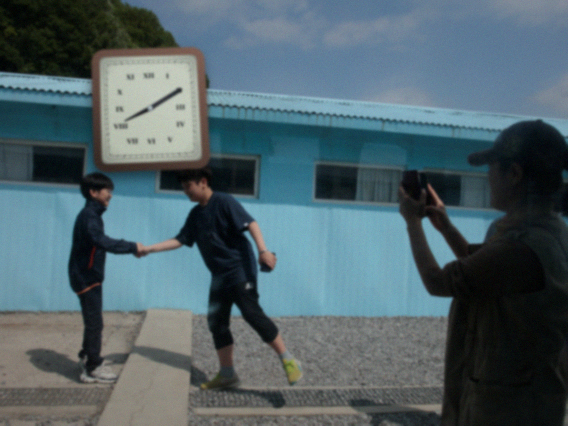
8.10
